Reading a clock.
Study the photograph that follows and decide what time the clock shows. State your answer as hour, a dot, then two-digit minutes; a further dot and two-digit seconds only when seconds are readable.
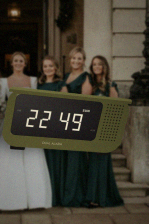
22.49
